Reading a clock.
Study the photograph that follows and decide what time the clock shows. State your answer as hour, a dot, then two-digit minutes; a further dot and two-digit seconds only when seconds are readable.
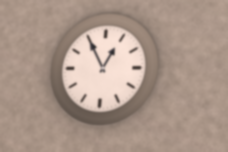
12.55
